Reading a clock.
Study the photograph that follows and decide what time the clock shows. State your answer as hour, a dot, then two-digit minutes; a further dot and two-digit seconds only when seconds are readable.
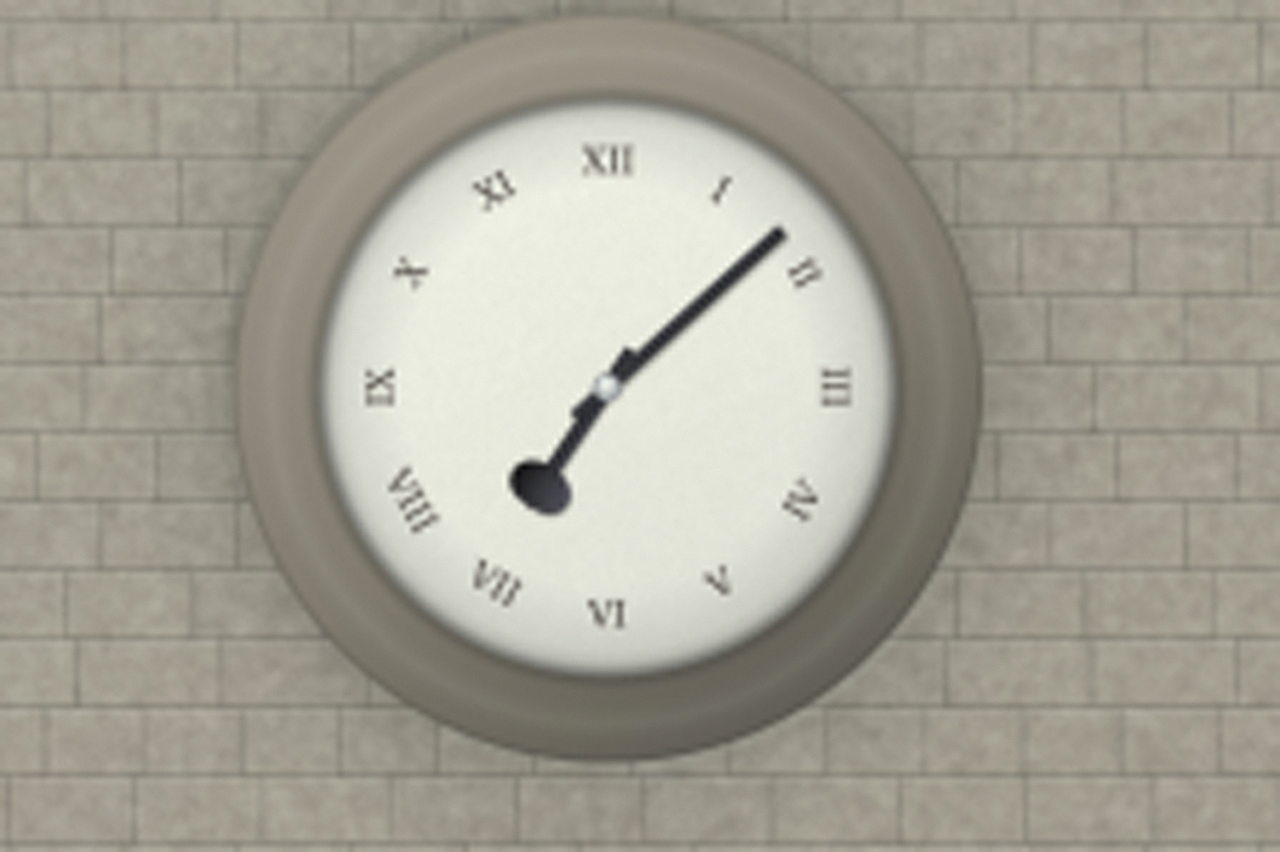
7.08
